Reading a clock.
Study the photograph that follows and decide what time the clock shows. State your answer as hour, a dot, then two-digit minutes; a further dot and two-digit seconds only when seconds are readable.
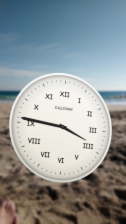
3.46
